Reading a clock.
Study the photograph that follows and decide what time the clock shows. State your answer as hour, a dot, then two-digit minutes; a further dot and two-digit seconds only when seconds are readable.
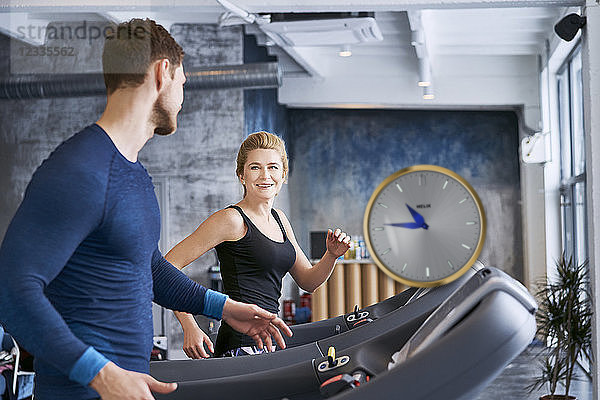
10.46
